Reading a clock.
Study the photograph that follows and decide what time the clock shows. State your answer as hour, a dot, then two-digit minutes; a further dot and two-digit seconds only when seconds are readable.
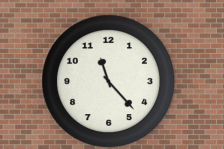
11.23
